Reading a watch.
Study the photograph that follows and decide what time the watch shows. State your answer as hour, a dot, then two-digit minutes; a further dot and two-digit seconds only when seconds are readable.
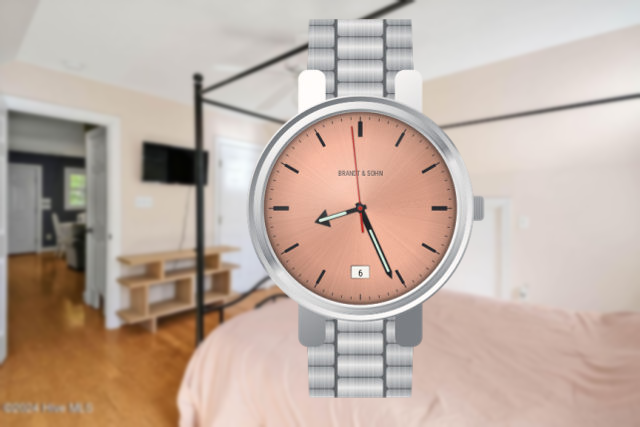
8.25.59
